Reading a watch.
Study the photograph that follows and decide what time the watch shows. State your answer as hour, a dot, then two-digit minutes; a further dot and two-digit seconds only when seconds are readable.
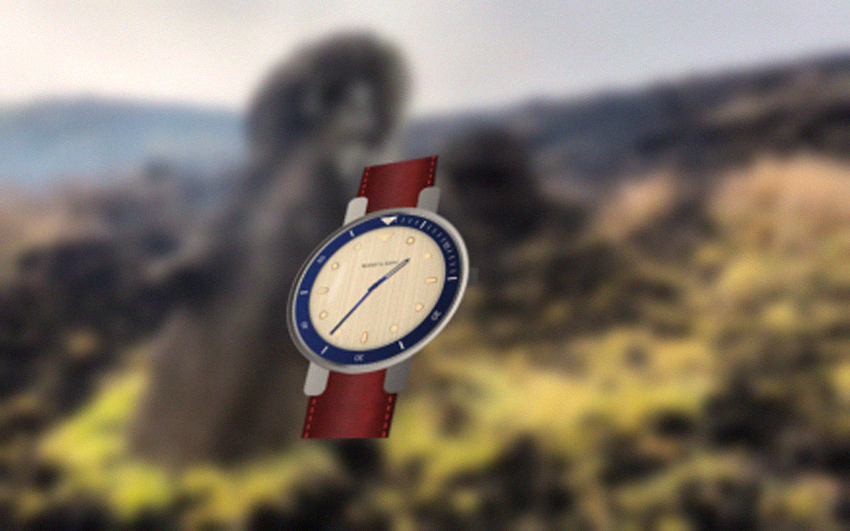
1.36
